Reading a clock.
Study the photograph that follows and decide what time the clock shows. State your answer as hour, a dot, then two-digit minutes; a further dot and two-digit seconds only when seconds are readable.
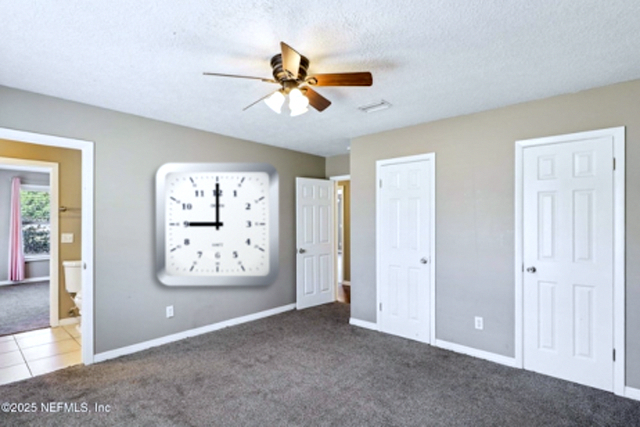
9.00
